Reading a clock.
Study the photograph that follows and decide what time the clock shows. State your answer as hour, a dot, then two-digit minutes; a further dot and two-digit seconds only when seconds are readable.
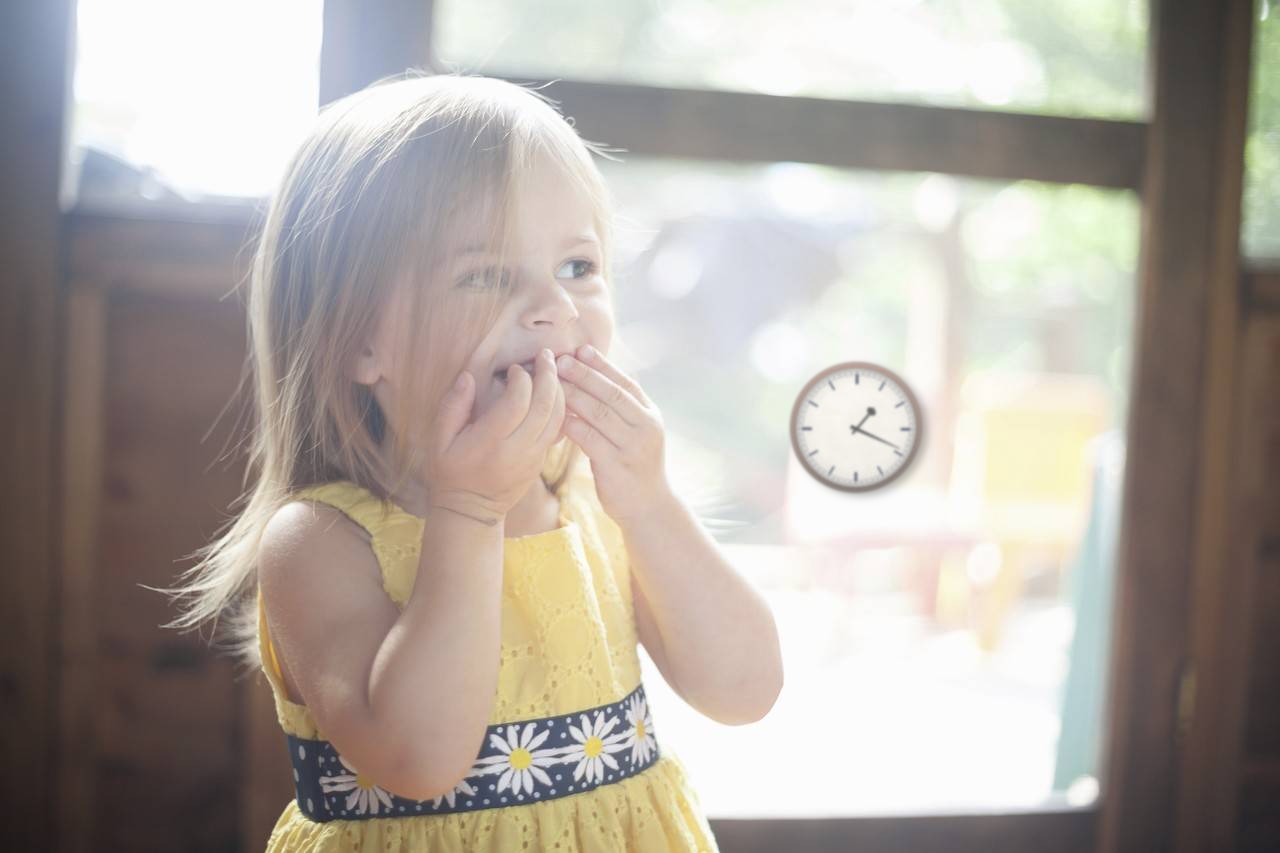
1.19
